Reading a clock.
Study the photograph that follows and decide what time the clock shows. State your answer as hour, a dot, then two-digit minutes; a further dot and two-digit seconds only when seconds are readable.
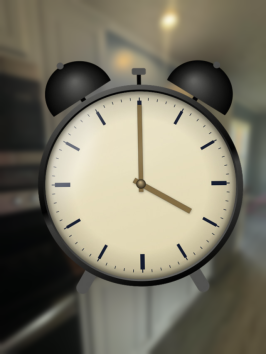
4.00
